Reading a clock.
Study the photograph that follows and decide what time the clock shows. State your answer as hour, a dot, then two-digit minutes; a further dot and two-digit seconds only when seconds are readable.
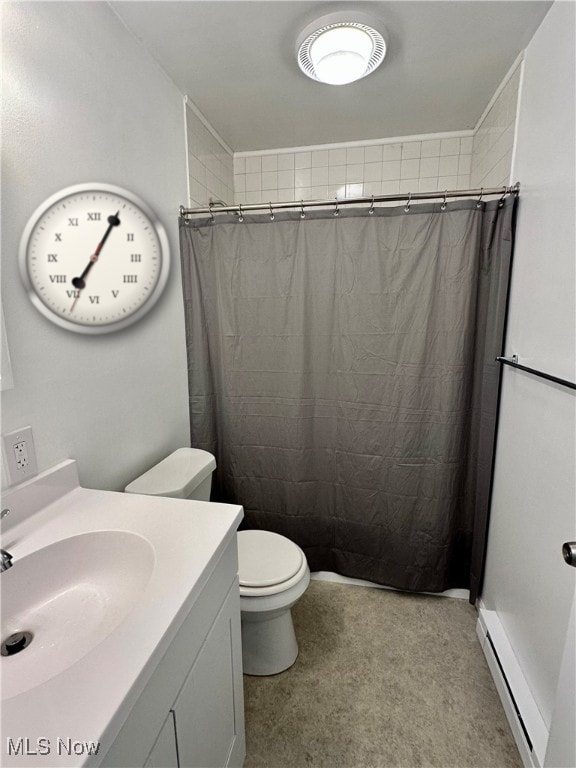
7.04.34
